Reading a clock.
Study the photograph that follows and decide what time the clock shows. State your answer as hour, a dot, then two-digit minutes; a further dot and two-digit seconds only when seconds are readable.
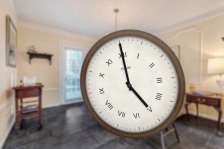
5.00
